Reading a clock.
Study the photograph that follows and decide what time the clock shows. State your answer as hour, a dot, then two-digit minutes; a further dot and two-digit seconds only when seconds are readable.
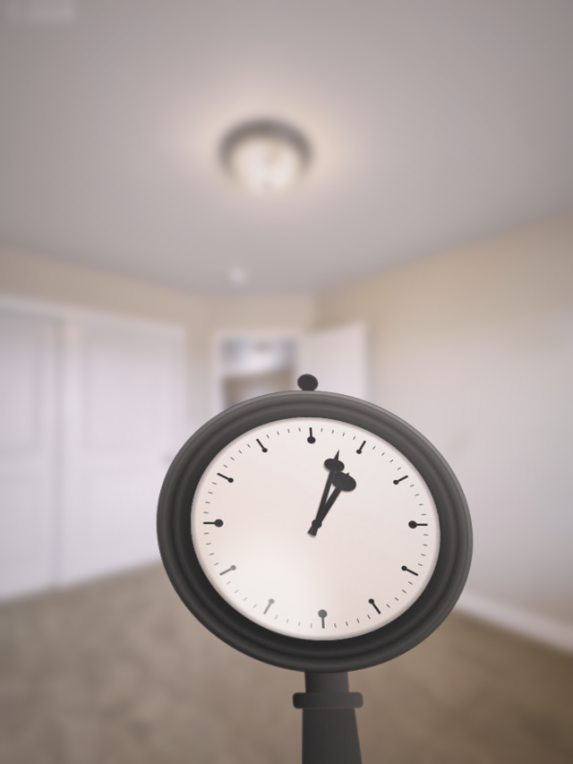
1.03
